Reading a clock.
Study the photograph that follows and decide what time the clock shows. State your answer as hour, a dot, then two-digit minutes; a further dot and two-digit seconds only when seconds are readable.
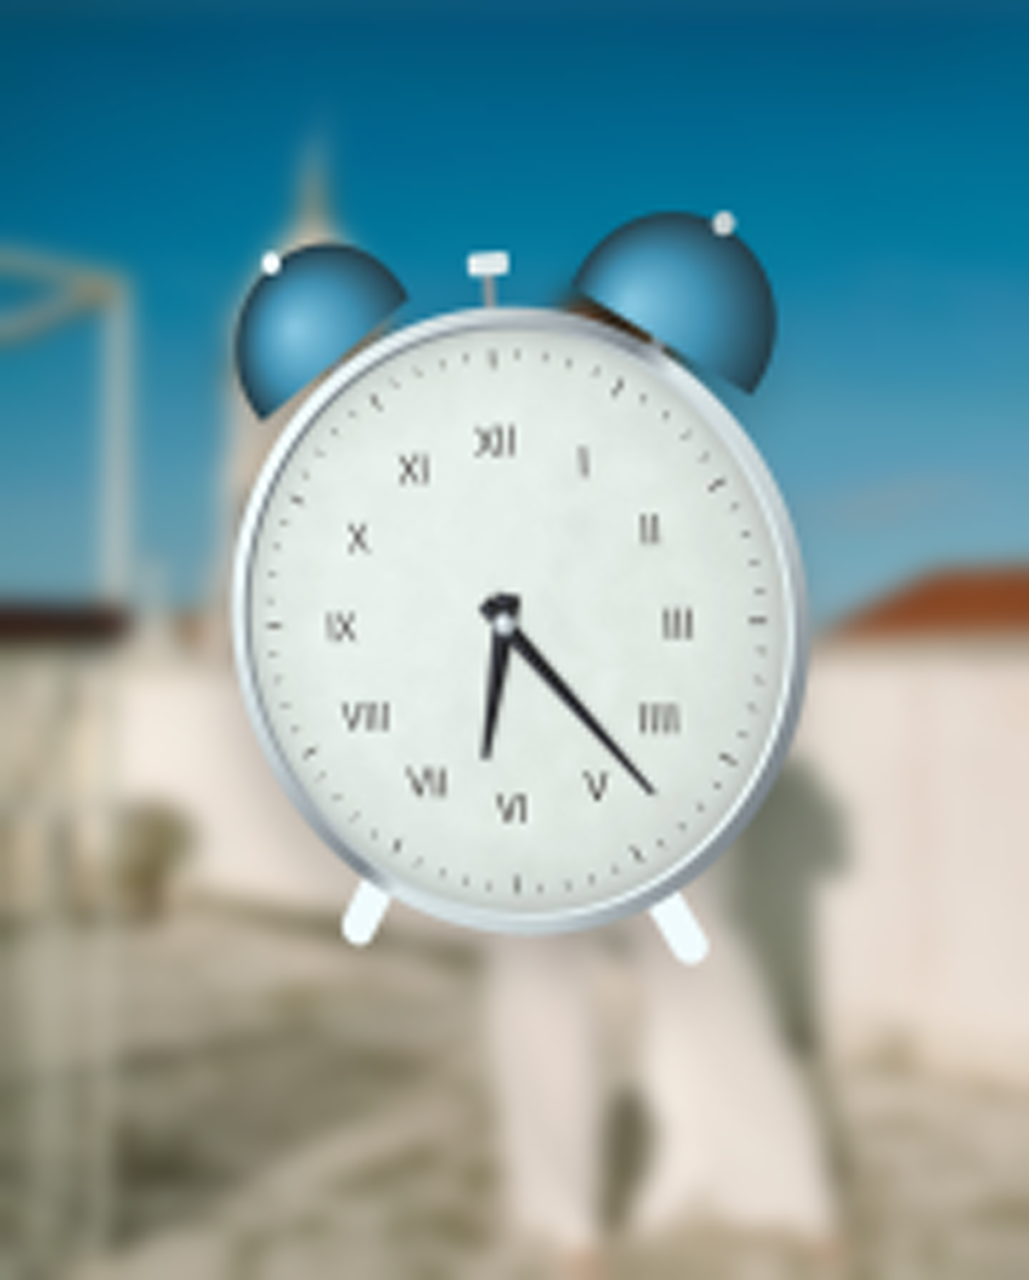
6.23
